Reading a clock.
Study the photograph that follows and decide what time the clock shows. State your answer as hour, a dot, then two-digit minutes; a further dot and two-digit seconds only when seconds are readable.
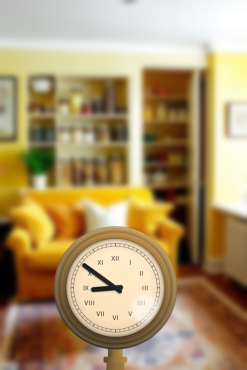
8.51
